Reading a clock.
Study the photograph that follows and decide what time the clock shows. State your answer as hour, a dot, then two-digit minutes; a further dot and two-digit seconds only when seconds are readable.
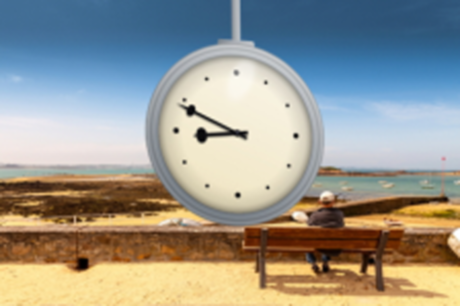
8.49
